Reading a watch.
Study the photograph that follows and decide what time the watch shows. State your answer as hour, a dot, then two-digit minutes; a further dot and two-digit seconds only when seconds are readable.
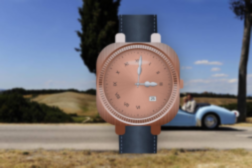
3.01
